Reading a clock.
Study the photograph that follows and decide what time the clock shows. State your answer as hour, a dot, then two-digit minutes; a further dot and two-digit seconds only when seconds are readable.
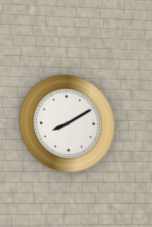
8.10
